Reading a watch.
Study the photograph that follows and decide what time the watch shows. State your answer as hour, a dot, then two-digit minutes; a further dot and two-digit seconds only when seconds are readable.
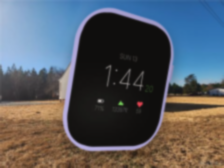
1.44
